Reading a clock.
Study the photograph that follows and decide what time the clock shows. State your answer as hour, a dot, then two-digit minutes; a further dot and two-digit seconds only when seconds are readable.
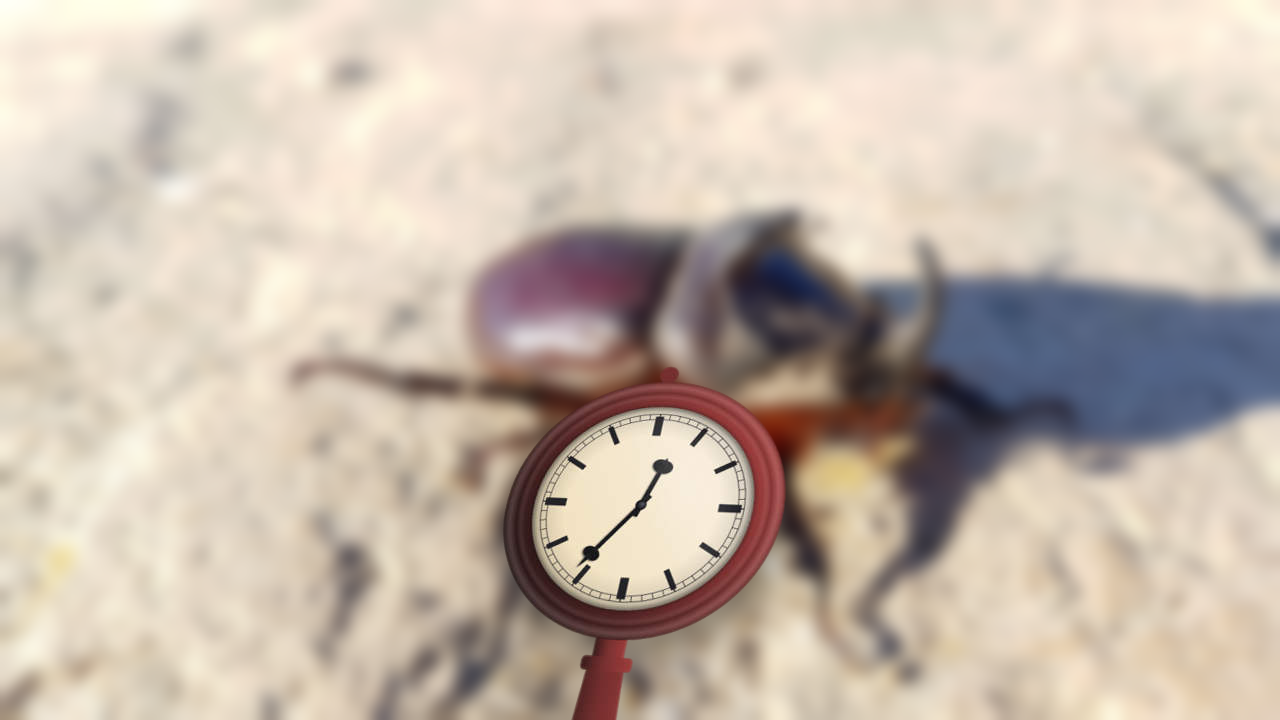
12.36
